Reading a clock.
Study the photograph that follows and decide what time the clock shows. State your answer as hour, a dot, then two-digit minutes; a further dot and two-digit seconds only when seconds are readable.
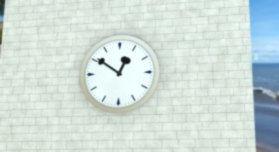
12.51
